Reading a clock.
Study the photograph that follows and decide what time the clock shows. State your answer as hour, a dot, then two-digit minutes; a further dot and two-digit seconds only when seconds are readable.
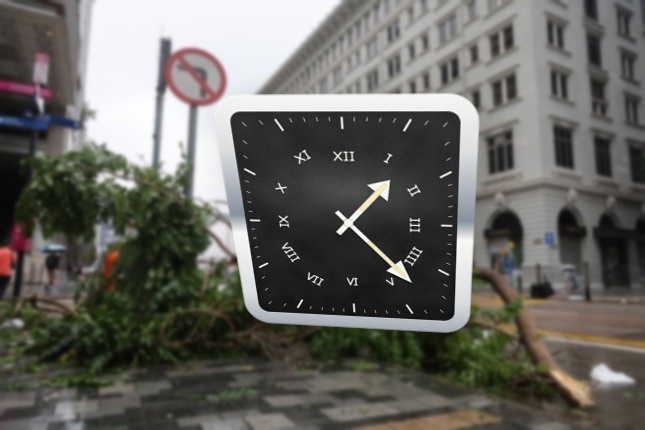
1.23
